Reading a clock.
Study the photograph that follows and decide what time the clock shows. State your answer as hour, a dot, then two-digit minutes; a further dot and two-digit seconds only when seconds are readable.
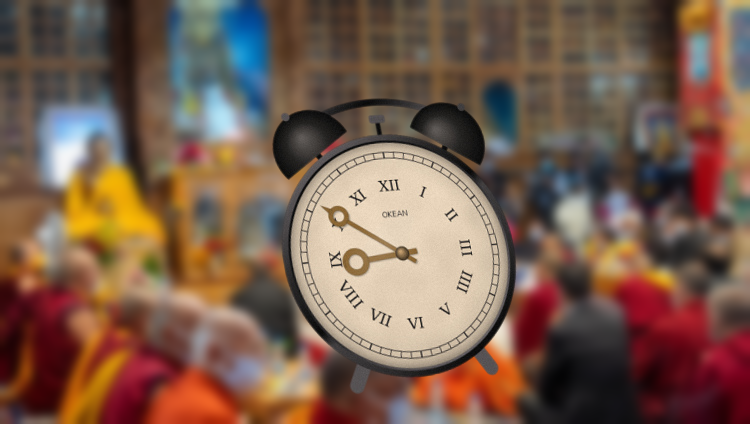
8.51
